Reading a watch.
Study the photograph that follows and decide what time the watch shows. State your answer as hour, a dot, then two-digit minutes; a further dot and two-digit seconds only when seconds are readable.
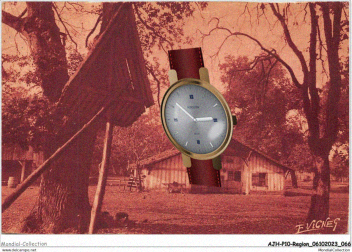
2.52
